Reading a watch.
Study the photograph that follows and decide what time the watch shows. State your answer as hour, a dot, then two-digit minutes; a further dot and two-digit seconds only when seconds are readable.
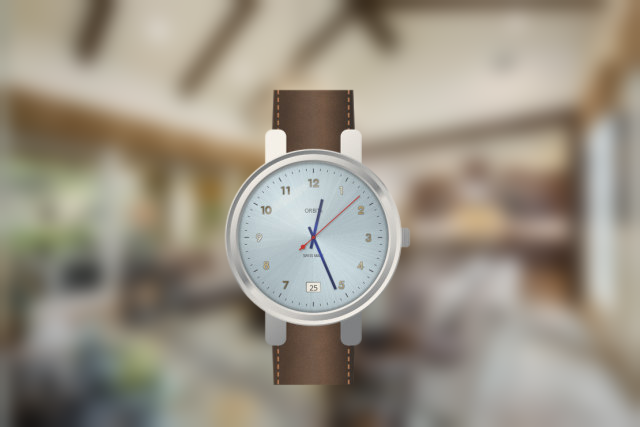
12.26.08
